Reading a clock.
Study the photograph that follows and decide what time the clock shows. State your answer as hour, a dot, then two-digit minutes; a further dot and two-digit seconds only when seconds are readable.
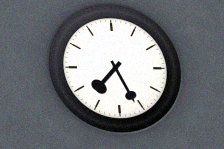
7.26
